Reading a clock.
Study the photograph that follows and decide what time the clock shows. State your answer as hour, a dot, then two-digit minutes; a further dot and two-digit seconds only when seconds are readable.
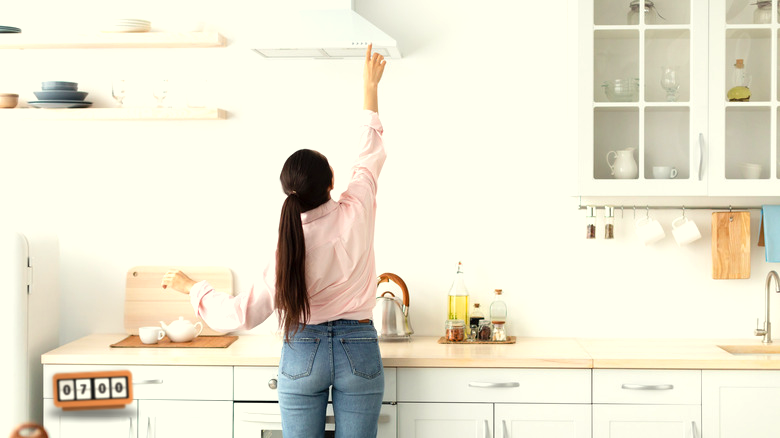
7.00
